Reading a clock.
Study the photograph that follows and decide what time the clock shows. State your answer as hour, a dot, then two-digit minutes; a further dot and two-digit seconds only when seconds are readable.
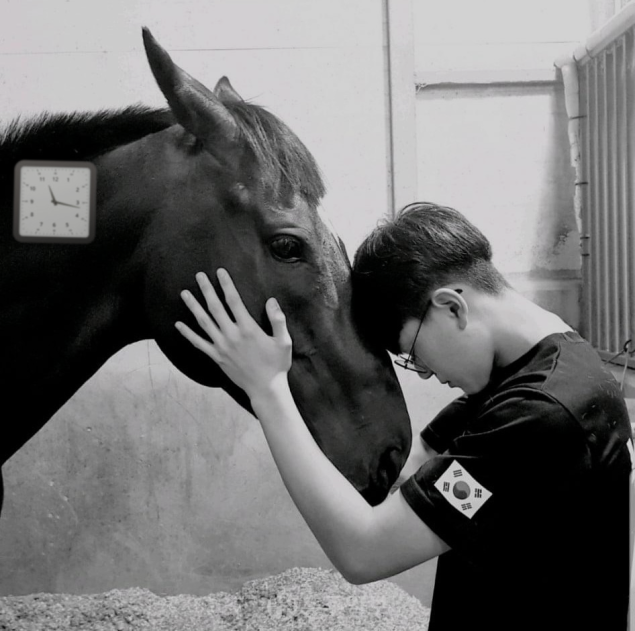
11.17
